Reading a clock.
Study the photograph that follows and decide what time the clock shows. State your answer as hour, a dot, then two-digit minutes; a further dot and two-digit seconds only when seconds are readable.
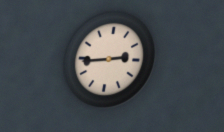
2.44
